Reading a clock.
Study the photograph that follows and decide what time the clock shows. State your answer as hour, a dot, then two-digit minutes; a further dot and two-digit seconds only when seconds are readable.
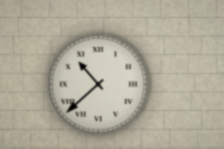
10.38
